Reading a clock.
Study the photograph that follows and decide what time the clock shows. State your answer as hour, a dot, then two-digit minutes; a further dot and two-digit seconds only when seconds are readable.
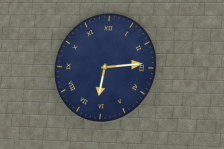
6.14
